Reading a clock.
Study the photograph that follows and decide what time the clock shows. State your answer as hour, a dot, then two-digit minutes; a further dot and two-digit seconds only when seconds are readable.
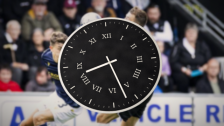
8.27
